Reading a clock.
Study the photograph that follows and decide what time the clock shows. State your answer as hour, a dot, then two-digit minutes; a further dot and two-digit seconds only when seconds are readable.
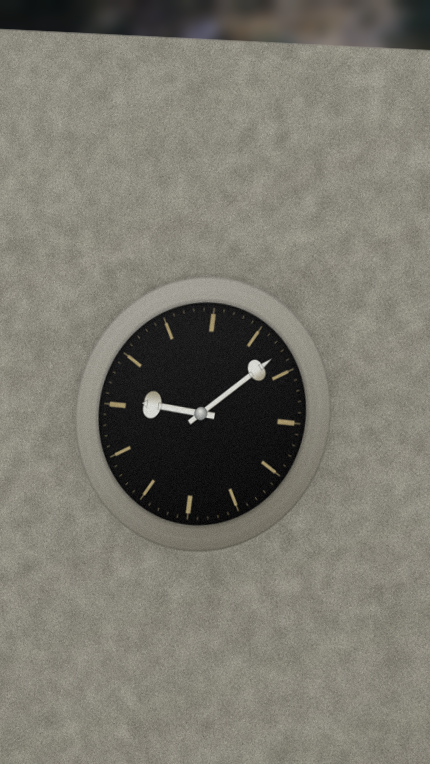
9.08
